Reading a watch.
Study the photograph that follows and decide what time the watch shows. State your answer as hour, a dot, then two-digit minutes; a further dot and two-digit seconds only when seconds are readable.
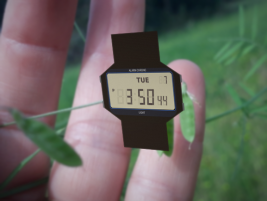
3.50.44
